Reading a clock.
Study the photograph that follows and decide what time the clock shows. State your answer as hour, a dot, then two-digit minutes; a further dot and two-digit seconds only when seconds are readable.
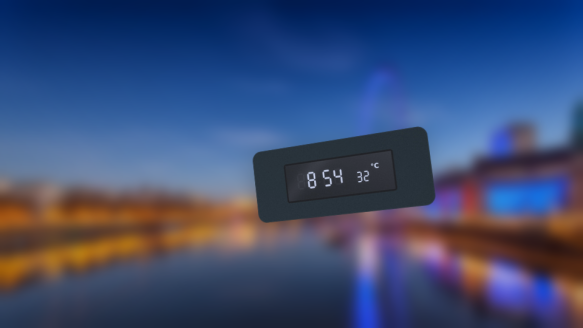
8.54
